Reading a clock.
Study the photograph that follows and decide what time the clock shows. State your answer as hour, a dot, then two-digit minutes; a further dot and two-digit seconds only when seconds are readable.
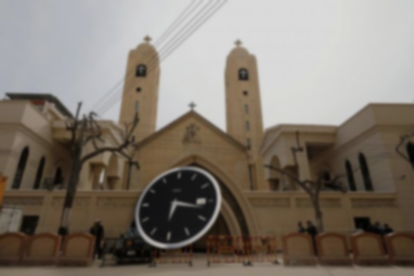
6.17
